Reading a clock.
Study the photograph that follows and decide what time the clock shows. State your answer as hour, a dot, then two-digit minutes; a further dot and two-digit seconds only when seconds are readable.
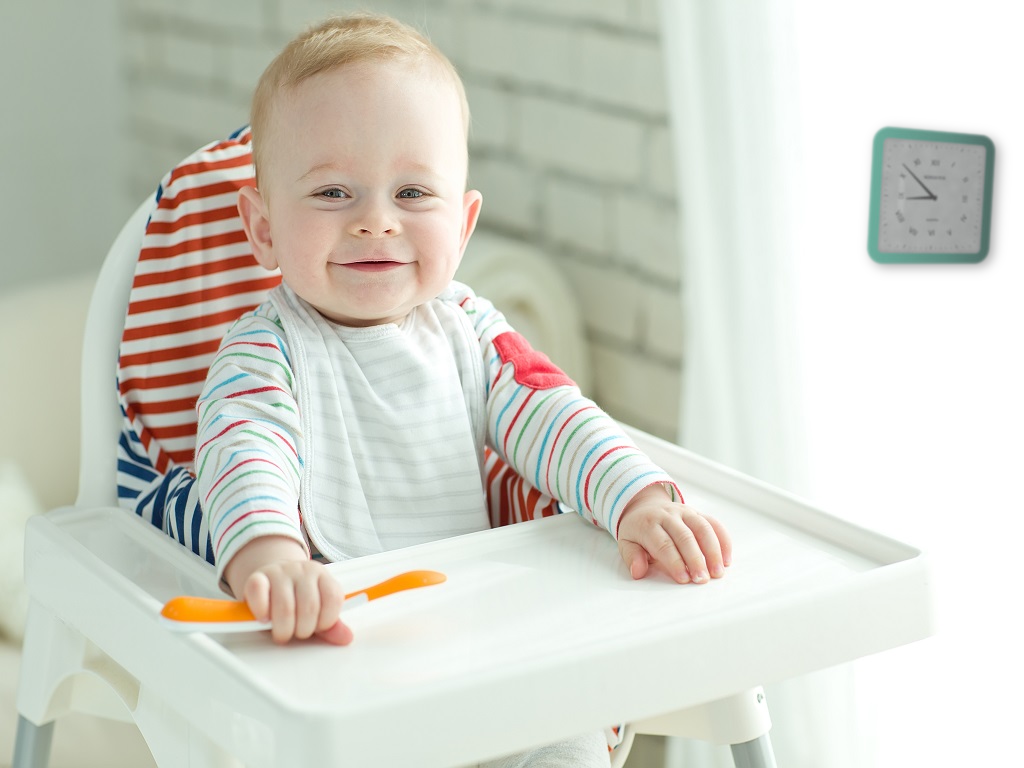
8.52
